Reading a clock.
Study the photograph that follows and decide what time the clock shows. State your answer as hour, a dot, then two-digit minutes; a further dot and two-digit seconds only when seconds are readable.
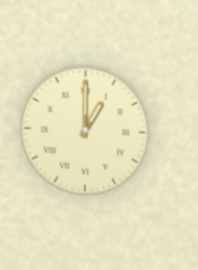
1.00
